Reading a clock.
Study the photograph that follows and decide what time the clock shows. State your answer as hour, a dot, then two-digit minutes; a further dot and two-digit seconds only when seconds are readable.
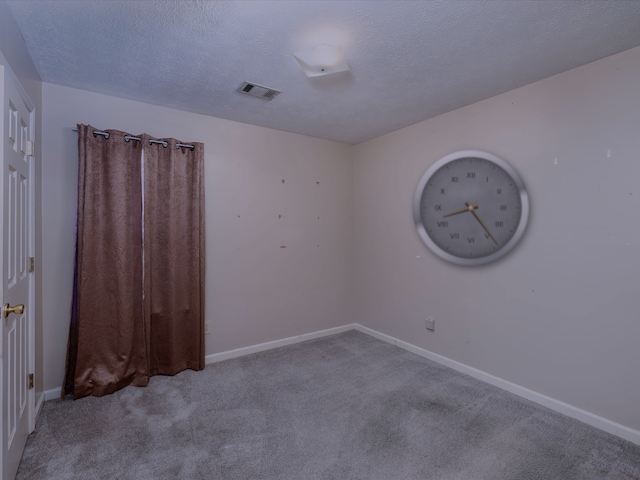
8.24
